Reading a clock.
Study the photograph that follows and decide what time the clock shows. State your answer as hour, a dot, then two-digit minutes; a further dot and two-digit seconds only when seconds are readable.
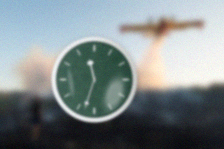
11.33
